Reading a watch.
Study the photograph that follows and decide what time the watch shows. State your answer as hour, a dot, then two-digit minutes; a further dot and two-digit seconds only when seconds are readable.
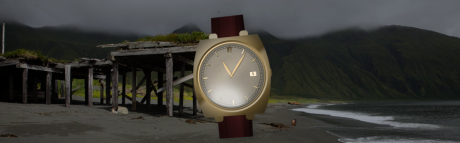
11.06
